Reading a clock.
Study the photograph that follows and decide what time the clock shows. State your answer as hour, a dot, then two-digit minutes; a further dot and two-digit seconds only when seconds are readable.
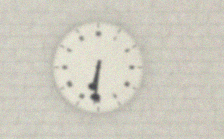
6.31
